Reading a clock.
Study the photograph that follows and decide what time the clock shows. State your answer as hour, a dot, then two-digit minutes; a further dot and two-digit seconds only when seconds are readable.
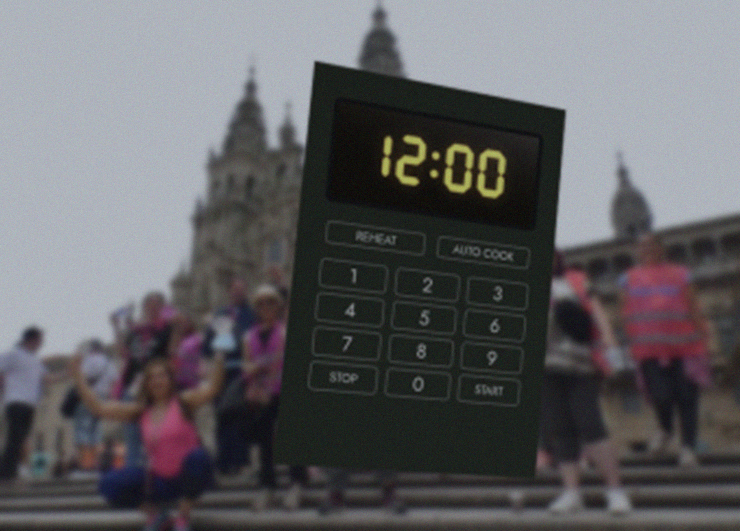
12.00
